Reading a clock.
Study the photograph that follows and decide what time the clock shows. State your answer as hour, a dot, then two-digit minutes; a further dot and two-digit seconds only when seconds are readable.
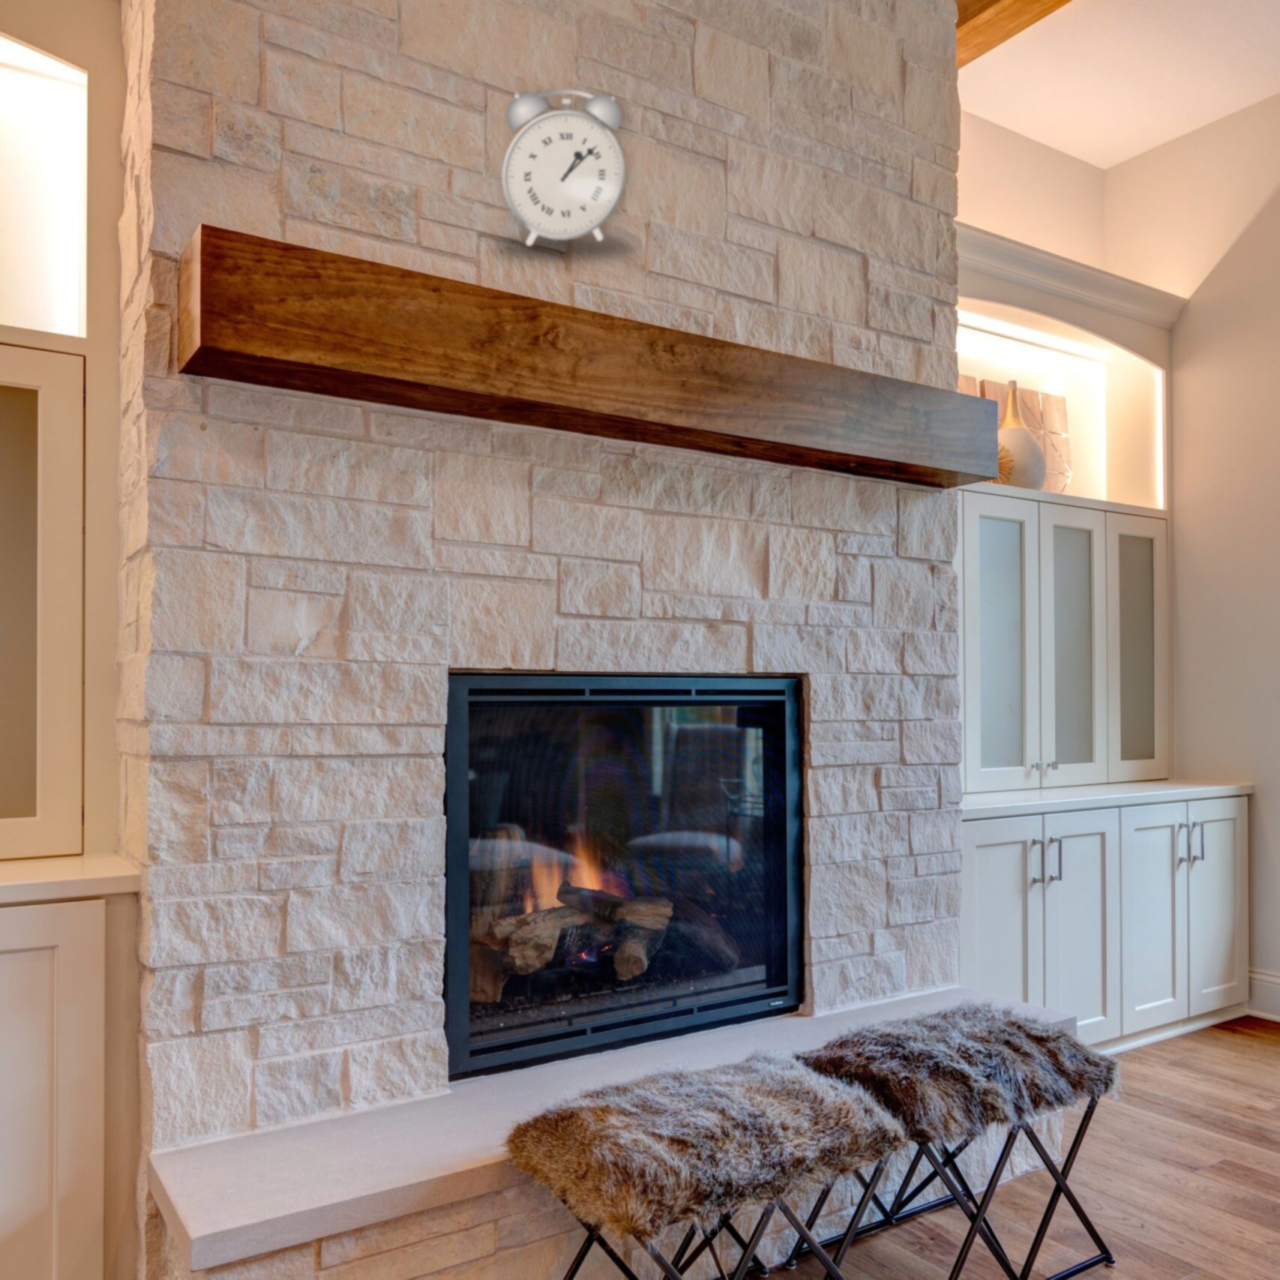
1.08
